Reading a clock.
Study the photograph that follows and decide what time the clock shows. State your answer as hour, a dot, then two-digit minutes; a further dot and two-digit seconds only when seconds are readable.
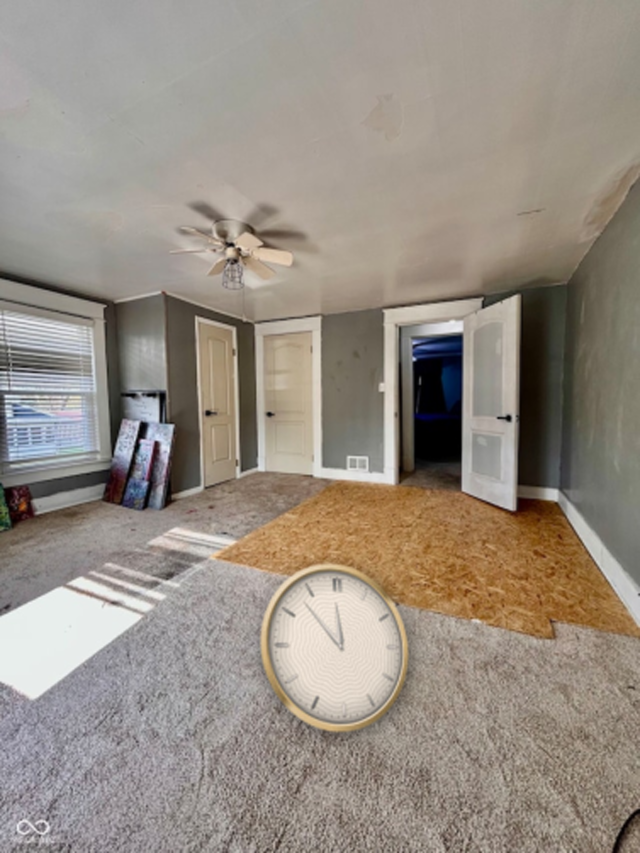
11.53
